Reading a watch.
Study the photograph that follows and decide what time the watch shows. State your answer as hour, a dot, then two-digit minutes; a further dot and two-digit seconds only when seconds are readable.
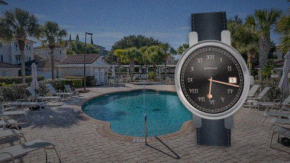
6.17
